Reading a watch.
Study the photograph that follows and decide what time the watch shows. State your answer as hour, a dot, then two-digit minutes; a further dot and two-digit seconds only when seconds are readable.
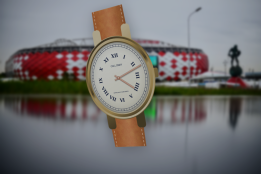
4.12
